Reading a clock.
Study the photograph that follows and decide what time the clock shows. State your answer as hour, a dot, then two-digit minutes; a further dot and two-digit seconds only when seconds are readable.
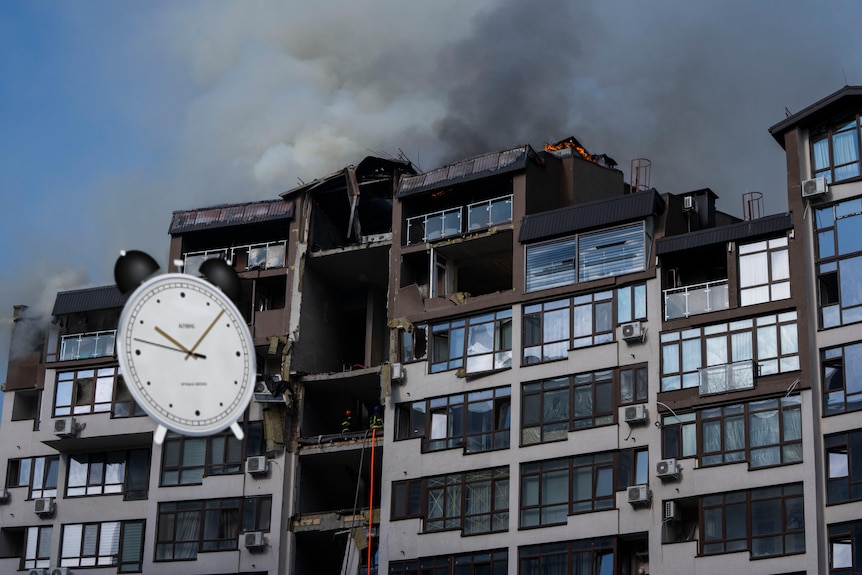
10.07.47
